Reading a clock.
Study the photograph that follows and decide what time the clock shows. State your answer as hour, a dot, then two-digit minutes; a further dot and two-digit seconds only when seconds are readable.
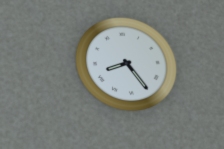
8.25
